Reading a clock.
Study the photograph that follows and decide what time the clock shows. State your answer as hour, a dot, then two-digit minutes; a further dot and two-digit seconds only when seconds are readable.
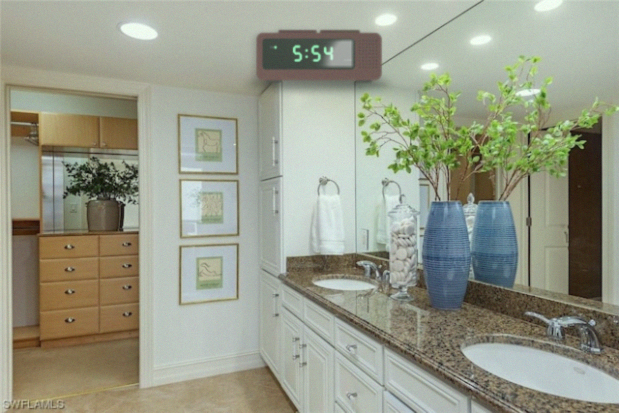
5.54
